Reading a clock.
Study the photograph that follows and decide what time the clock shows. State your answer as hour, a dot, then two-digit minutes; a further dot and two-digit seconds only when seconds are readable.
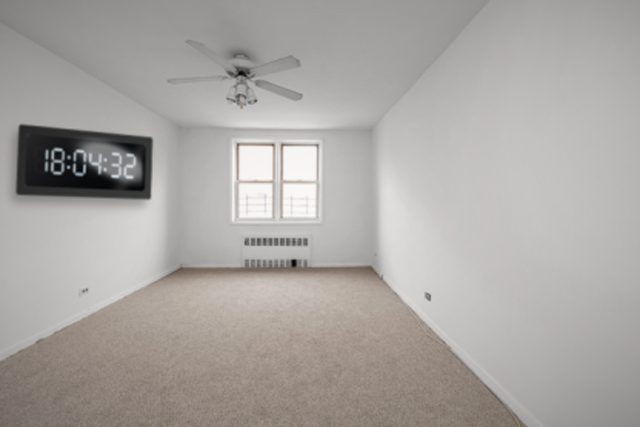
18.04.32
